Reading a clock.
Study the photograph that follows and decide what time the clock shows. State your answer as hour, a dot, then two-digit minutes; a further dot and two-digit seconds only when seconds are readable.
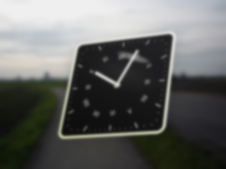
10.04
